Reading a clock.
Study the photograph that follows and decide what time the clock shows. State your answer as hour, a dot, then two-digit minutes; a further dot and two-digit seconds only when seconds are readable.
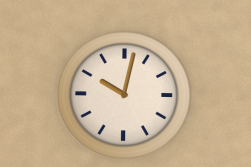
10.02
